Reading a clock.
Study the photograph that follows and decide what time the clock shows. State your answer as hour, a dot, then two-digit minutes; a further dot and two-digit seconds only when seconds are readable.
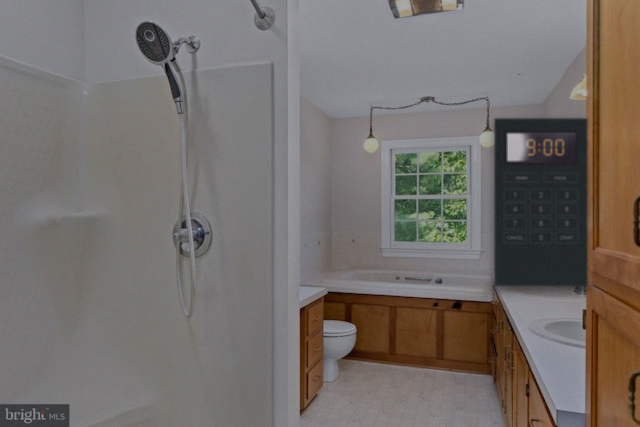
9.00
